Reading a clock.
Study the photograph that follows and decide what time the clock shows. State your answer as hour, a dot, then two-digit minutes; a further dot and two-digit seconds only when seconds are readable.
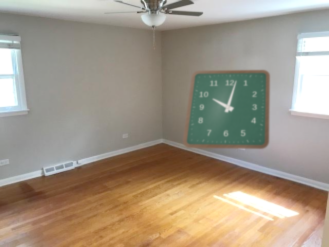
10.02
